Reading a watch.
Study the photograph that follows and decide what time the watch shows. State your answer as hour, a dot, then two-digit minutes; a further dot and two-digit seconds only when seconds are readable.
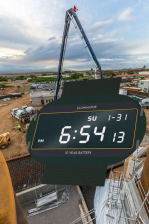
6.54.13
